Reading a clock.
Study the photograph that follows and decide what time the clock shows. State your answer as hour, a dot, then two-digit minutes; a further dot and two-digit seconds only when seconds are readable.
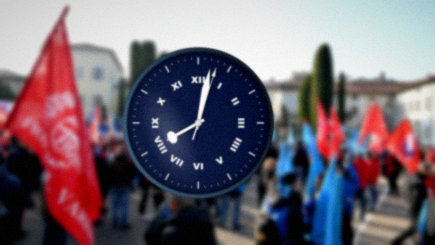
8.02.03
